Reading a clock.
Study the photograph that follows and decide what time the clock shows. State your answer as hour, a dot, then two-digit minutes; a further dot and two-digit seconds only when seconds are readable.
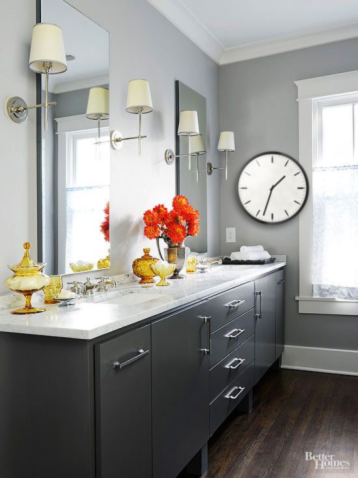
1.33
